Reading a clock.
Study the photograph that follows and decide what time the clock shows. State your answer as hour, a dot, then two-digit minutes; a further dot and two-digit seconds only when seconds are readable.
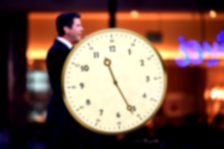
11.26
